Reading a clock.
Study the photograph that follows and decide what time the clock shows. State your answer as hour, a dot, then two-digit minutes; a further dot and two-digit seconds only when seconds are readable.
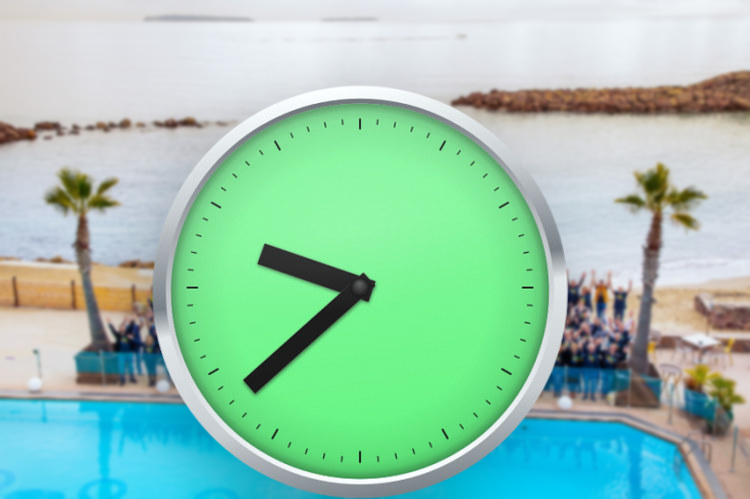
9.38
